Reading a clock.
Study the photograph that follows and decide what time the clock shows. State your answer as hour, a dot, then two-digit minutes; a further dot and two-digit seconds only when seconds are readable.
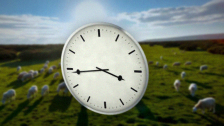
3.44
